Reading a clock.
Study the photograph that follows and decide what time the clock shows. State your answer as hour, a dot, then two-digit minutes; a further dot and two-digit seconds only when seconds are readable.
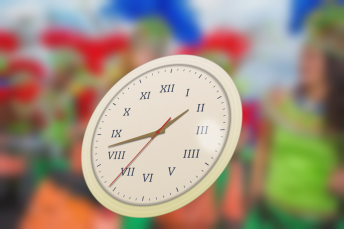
1.42.36
